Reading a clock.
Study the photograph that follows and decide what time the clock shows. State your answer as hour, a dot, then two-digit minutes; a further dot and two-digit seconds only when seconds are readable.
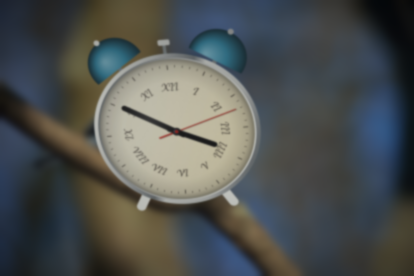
3.50.12
